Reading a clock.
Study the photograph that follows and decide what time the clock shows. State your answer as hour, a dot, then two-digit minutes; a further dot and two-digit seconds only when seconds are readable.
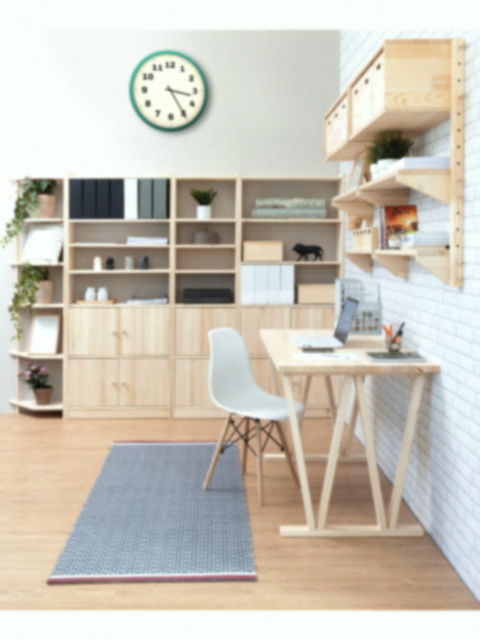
3.25
